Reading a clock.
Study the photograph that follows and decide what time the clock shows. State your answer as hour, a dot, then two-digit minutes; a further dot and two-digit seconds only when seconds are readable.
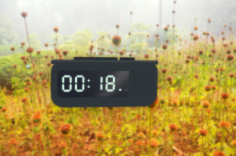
0.18
